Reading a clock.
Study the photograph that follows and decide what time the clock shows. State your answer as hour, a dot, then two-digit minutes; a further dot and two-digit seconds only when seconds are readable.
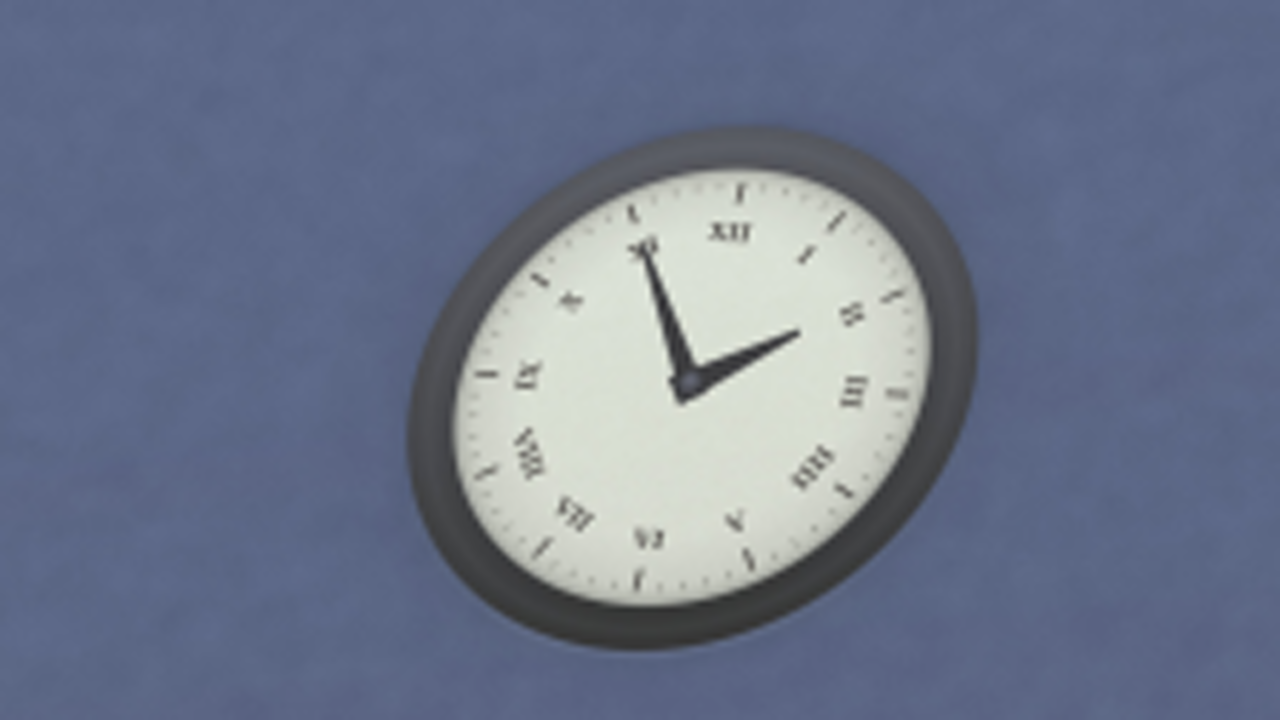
1.55
